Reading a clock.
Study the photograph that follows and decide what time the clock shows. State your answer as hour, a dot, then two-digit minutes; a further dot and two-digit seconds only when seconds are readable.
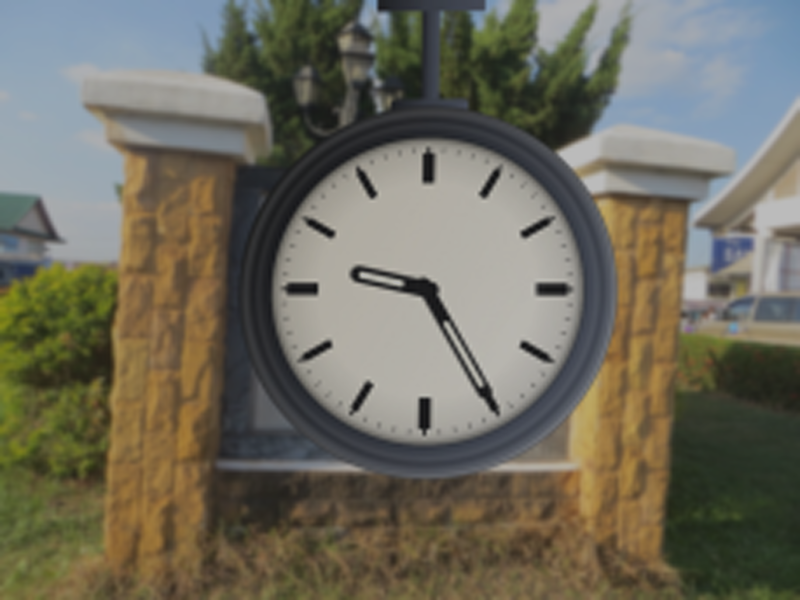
9.25
